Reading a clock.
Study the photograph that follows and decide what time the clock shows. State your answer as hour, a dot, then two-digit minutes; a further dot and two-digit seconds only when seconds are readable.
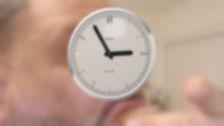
2.55
